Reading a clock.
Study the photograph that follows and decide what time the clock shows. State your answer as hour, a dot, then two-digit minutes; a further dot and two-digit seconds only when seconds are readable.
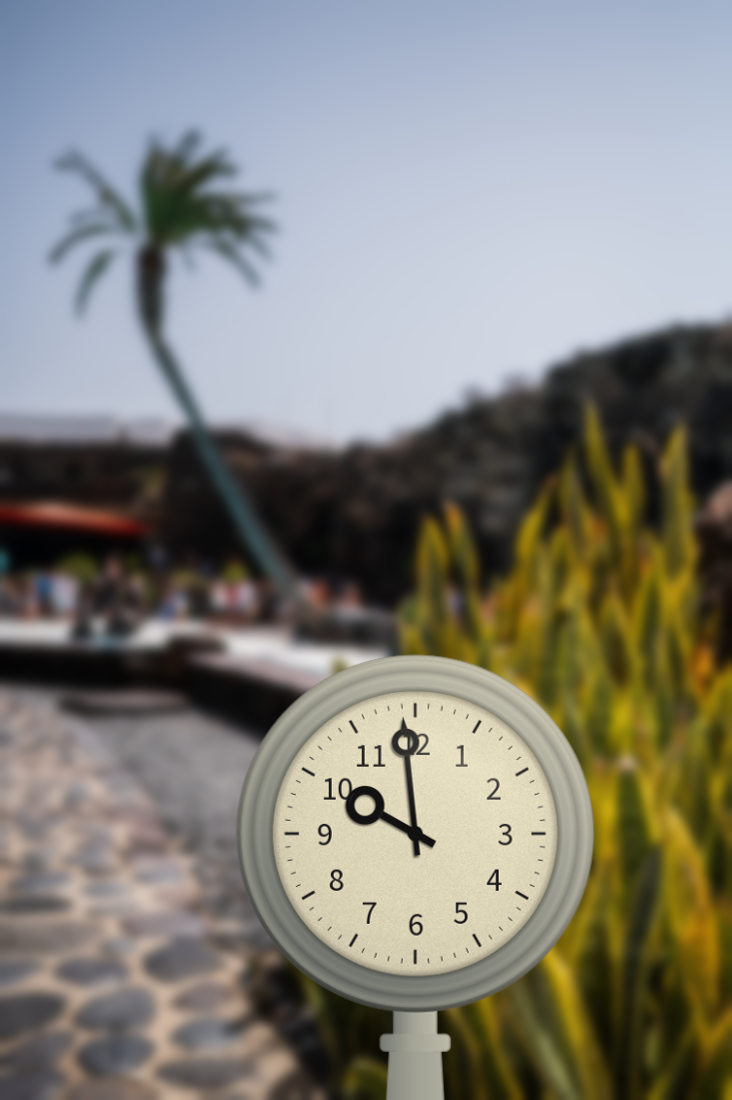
9.59
